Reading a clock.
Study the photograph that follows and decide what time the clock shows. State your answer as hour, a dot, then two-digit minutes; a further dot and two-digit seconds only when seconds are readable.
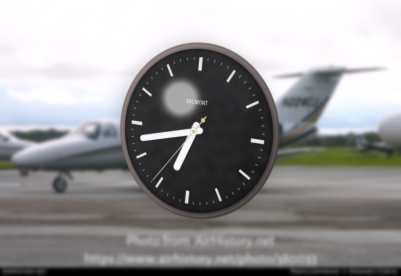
6.42.36
